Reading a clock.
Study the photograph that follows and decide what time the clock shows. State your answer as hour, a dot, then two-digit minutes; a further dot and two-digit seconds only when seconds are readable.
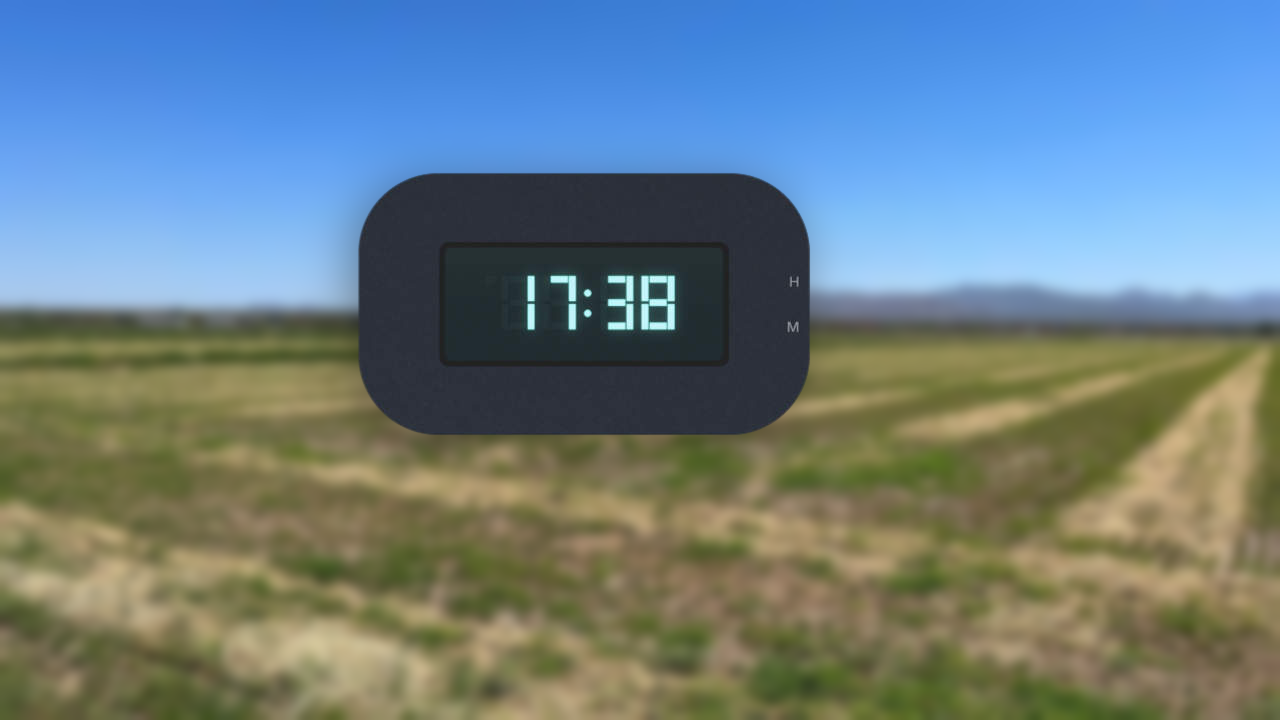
17.38
